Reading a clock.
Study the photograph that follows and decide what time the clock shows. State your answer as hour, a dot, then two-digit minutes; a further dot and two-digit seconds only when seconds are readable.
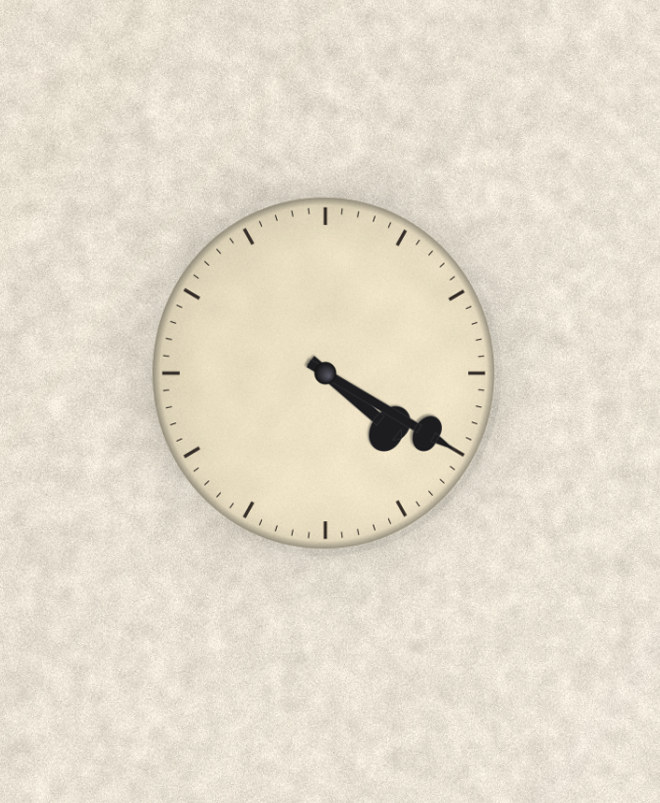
4.20
